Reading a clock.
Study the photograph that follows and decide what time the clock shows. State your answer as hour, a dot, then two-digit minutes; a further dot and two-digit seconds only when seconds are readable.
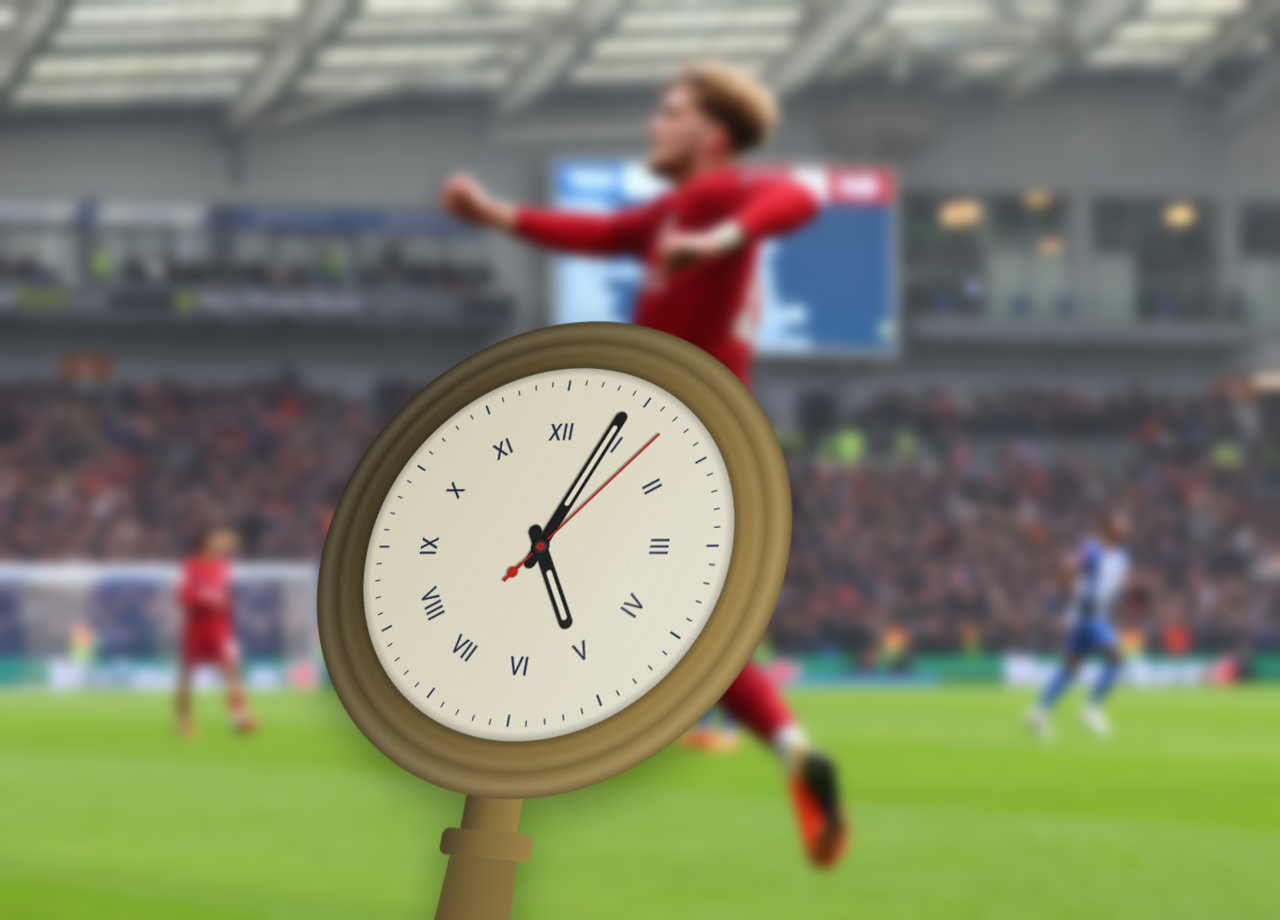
5.04.07
